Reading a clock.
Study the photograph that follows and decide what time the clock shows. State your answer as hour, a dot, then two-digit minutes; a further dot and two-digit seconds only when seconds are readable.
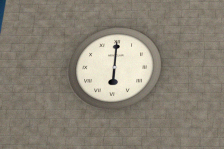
6.00
